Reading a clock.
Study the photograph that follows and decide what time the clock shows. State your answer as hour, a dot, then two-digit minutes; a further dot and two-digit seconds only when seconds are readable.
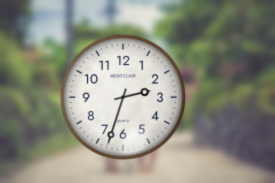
2.33
